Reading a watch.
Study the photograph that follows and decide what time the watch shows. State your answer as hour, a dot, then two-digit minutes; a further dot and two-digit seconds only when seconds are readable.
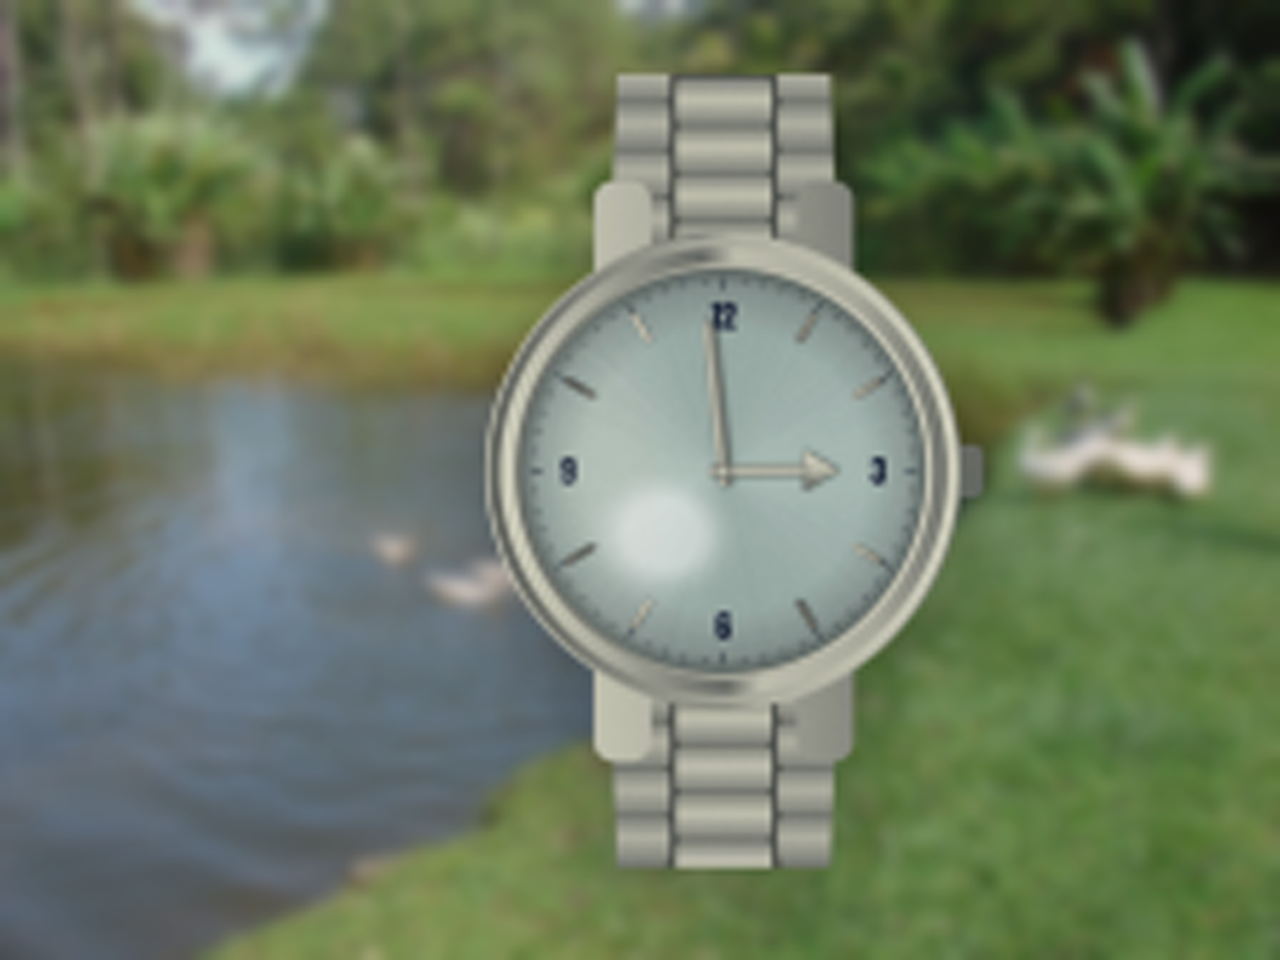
2.59
